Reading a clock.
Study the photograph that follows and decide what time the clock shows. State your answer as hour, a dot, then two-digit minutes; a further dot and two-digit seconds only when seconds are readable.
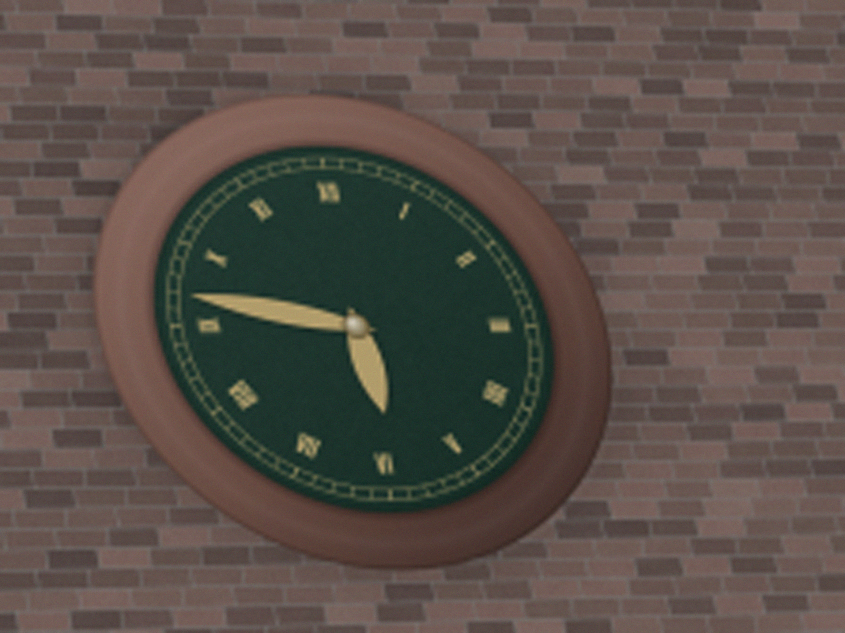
5.47
